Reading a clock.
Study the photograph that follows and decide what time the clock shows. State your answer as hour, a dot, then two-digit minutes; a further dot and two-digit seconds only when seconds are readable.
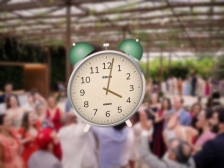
4.02
